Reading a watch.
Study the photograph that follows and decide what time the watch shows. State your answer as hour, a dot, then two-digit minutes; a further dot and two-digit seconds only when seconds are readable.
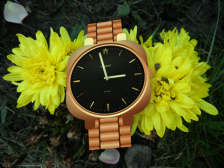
2.58
